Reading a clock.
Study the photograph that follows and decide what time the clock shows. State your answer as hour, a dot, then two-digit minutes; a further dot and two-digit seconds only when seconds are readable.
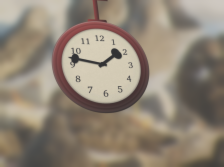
1.47
